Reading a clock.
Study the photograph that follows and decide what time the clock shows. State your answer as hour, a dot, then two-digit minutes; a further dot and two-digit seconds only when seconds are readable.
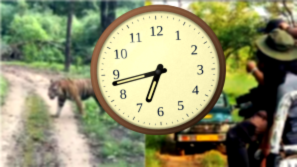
6.43
